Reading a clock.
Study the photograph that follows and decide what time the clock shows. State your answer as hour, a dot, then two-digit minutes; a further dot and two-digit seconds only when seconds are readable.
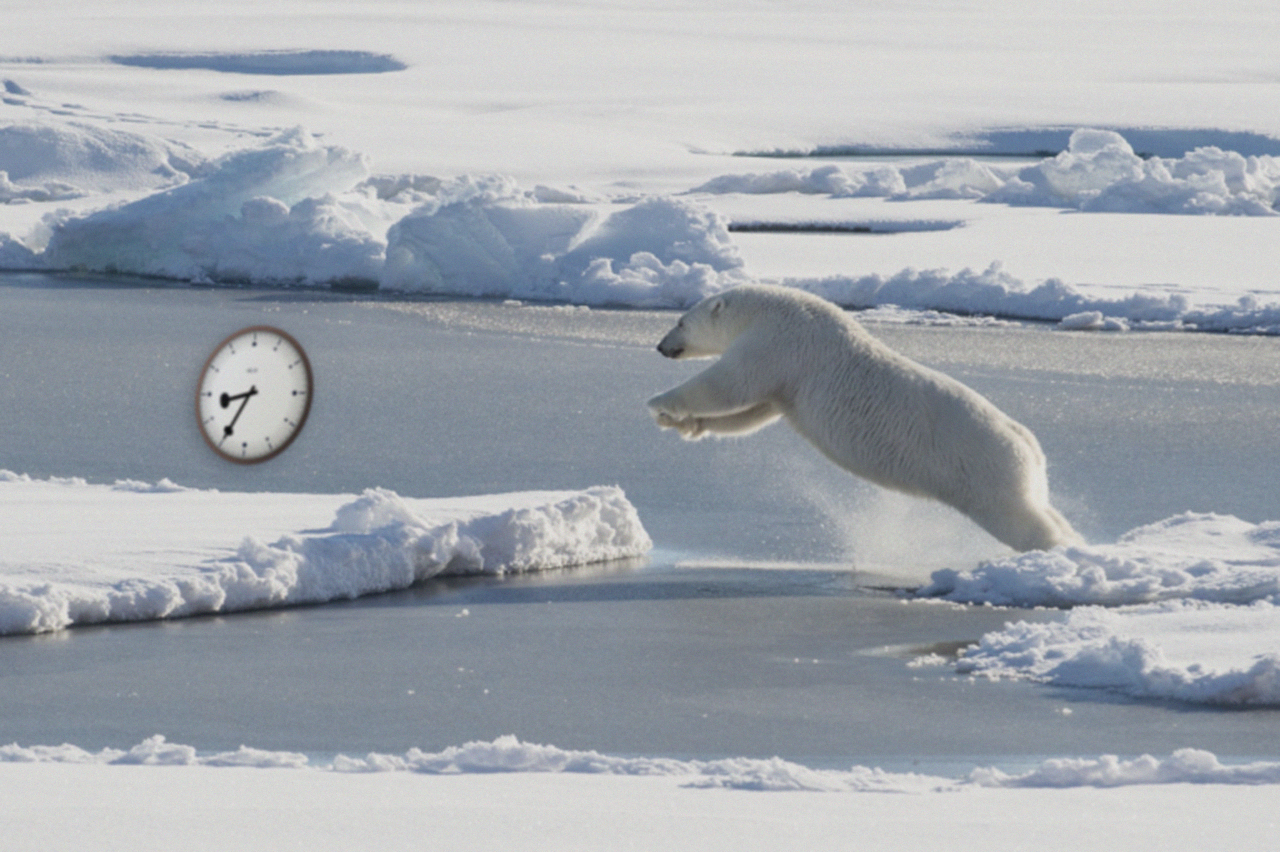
8.35
